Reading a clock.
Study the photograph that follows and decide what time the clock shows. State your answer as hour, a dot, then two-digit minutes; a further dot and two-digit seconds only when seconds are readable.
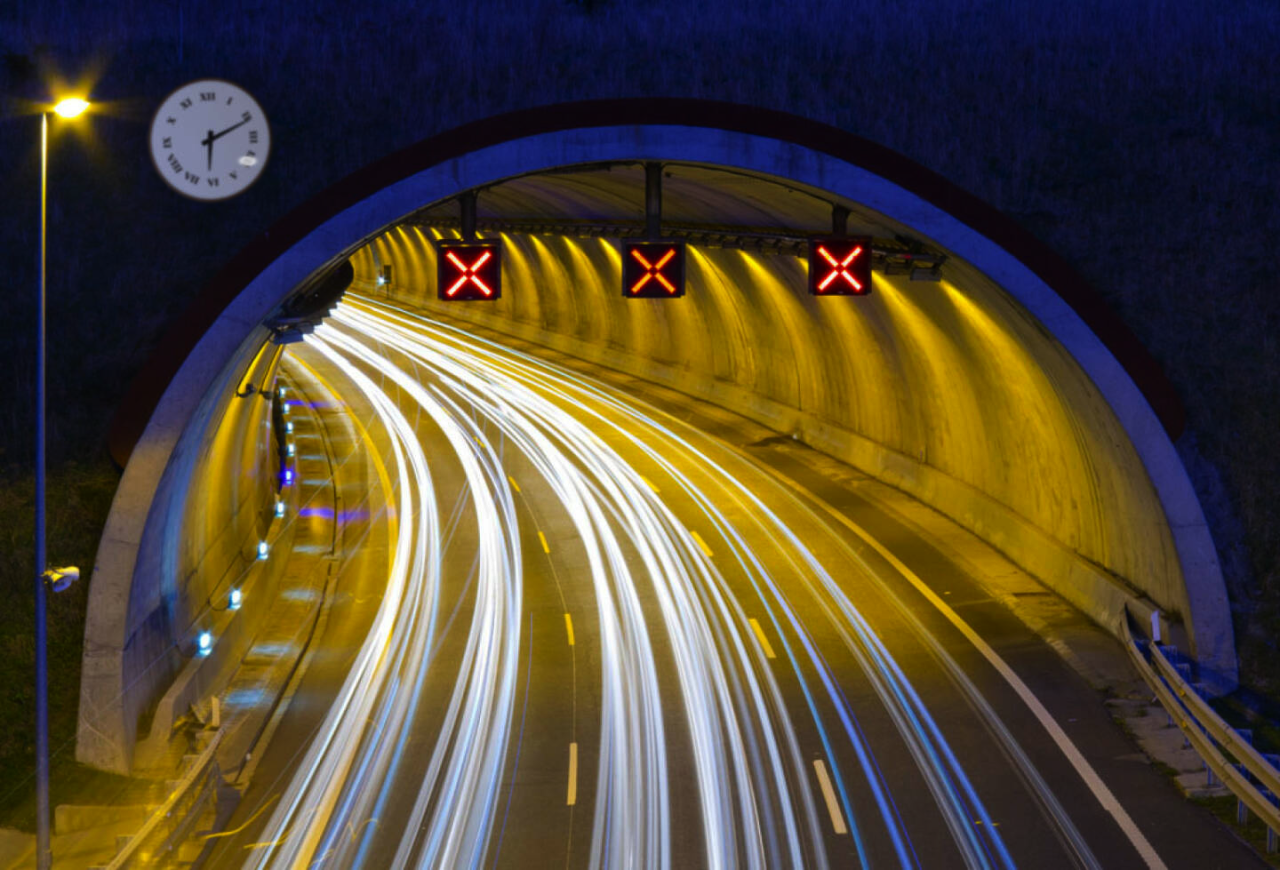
6.11
